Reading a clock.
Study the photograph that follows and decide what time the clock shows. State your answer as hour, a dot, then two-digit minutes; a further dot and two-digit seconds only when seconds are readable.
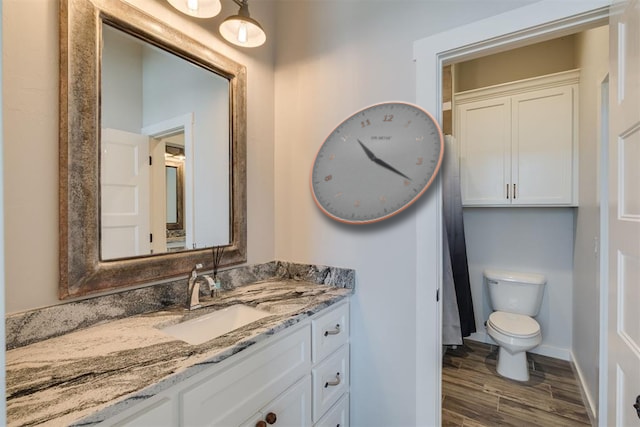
10.19
